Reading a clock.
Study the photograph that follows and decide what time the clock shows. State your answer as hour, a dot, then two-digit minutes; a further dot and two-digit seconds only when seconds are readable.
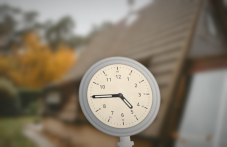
4.45
